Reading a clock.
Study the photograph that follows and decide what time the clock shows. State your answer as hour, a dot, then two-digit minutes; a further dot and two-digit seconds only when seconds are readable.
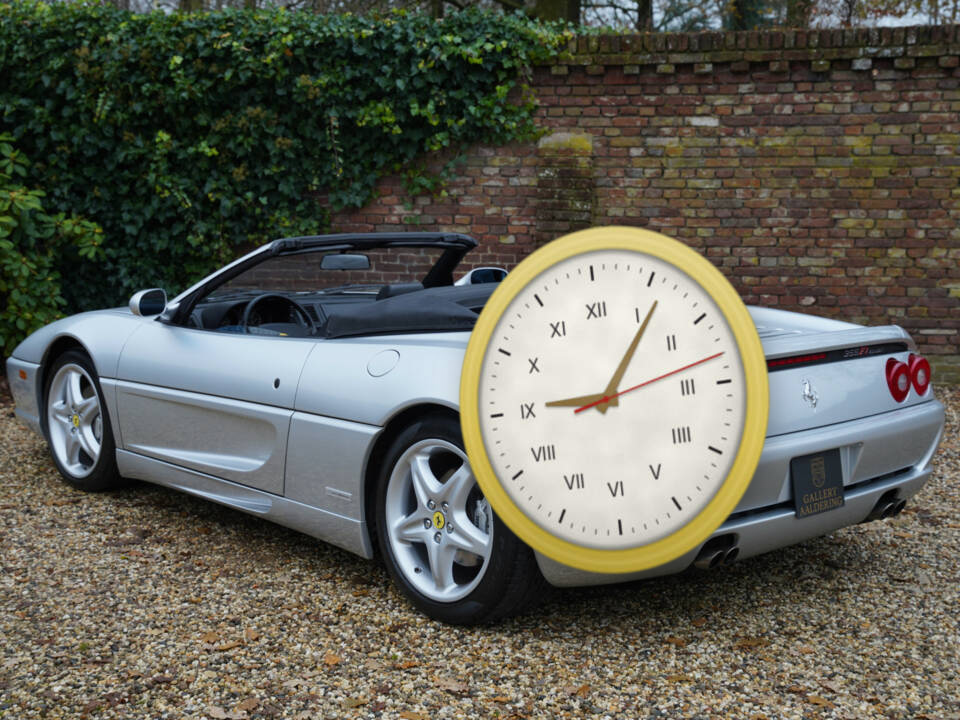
9.06.13
